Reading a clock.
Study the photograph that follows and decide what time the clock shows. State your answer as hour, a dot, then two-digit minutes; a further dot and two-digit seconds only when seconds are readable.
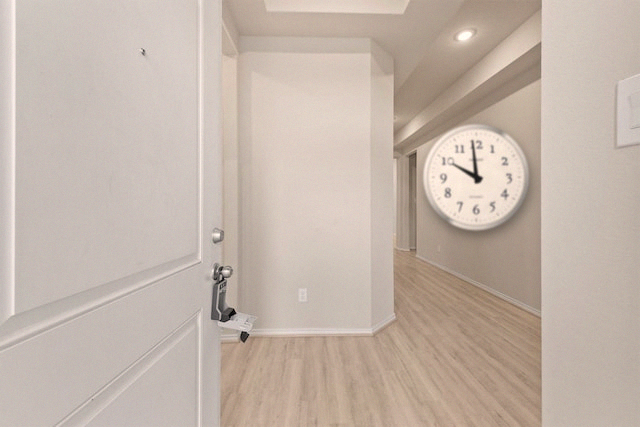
9.59
